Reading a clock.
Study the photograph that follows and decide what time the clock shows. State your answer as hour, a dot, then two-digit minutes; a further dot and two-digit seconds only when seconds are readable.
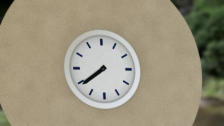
7.39
